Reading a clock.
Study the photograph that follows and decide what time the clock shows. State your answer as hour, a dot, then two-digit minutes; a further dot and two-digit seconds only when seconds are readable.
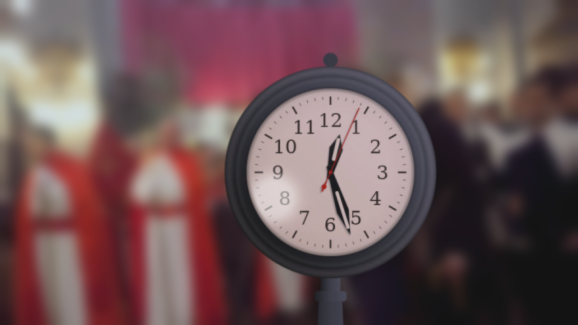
12.27.04
